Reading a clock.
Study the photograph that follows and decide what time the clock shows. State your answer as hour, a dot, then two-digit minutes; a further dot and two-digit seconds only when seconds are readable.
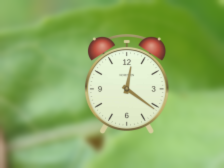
12.21
